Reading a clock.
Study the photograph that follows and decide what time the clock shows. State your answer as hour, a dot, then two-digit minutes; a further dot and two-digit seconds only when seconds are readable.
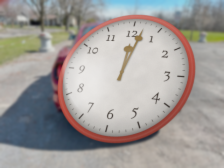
12.02
